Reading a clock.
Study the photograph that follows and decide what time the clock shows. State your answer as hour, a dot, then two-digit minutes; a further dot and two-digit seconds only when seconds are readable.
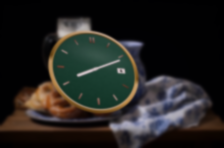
8.11
